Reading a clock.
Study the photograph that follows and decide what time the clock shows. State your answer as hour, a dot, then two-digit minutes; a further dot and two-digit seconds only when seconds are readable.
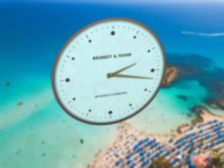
2.17
